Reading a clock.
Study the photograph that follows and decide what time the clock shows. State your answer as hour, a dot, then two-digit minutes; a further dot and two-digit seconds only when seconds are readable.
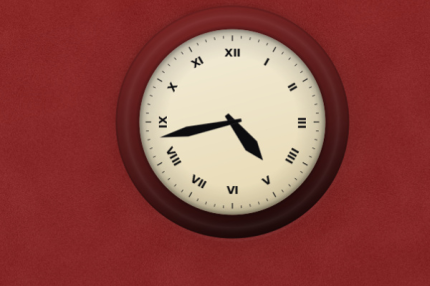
4.43
